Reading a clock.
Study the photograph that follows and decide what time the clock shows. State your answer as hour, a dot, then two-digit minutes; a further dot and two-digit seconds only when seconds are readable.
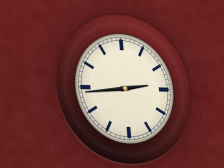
2.44
